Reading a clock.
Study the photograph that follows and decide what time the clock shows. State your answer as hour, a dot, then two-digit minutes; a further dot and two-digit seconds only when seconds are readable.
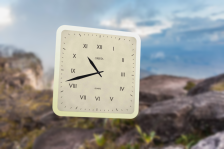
10.42
